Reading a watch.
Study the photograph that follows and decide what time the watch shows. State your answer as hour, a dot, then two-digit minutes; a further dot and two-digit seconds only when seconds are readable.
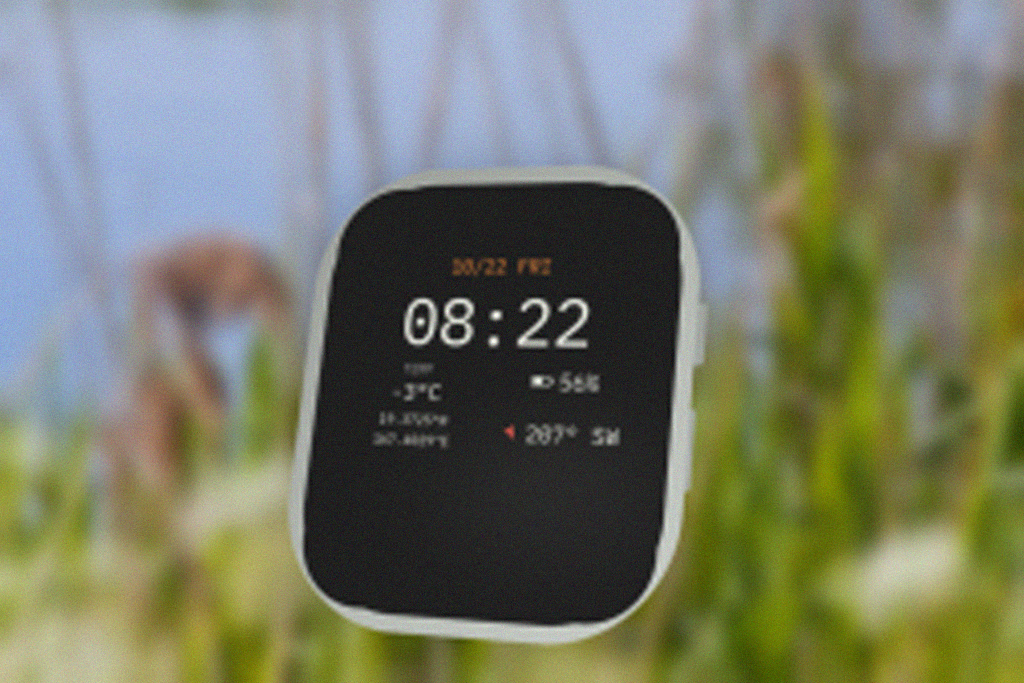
8.22
